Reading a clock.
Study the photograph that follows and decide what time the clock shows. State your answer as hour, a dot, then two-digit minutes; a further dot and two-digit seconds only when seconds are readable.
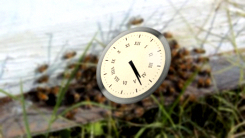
4.23
